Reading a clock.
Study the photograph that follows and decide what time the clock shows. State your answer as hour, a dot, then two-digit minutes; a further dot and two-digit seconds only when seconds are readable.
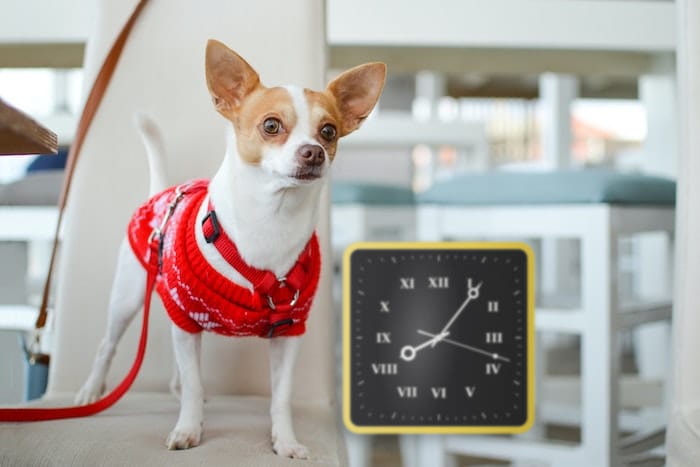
8.06.18
